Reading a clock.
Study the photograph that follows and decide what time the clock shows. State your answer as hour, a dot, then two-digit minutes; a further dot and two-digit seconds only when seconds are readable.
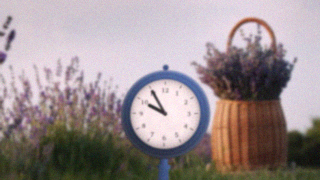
9.55
